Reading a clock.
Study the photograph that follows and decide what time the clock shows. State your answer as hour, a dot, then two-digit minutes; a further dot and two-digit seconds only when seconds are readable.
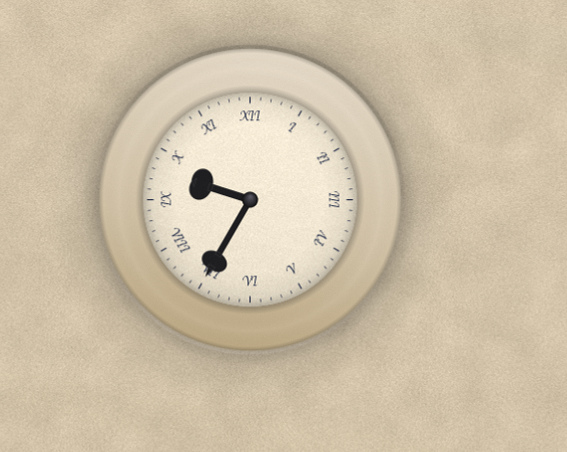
9.35
